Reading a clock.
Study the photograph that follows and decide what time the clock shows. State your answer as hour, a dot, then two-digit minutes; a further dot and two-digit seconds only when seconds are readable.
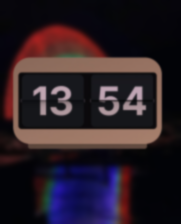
13.54
